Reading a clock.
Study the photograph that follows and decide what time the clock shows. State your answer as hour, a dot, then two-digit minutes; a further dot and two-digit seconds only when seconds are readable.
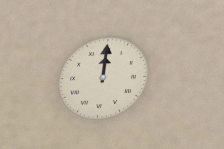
12.00
